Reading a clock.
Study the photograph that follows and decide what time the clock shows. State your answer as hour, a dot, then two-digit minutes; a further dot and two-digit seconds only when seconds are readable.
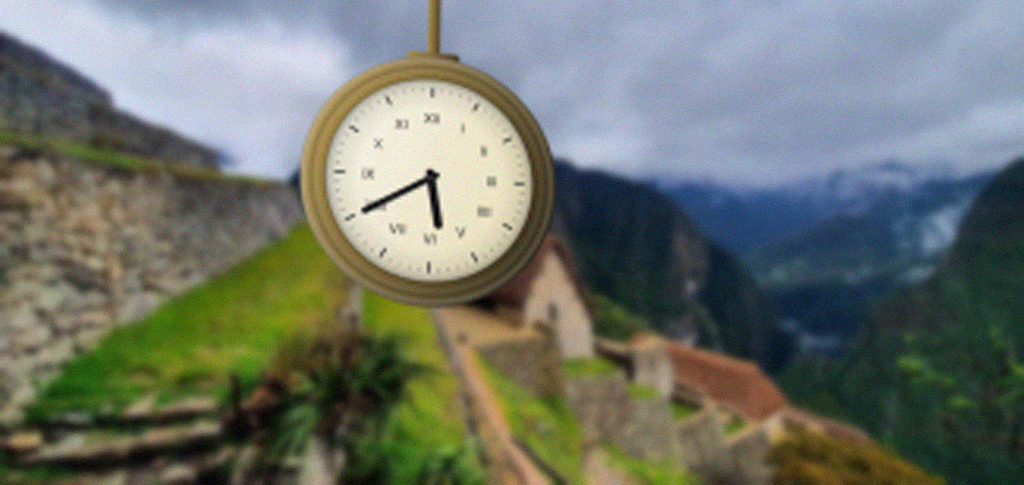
5.40
